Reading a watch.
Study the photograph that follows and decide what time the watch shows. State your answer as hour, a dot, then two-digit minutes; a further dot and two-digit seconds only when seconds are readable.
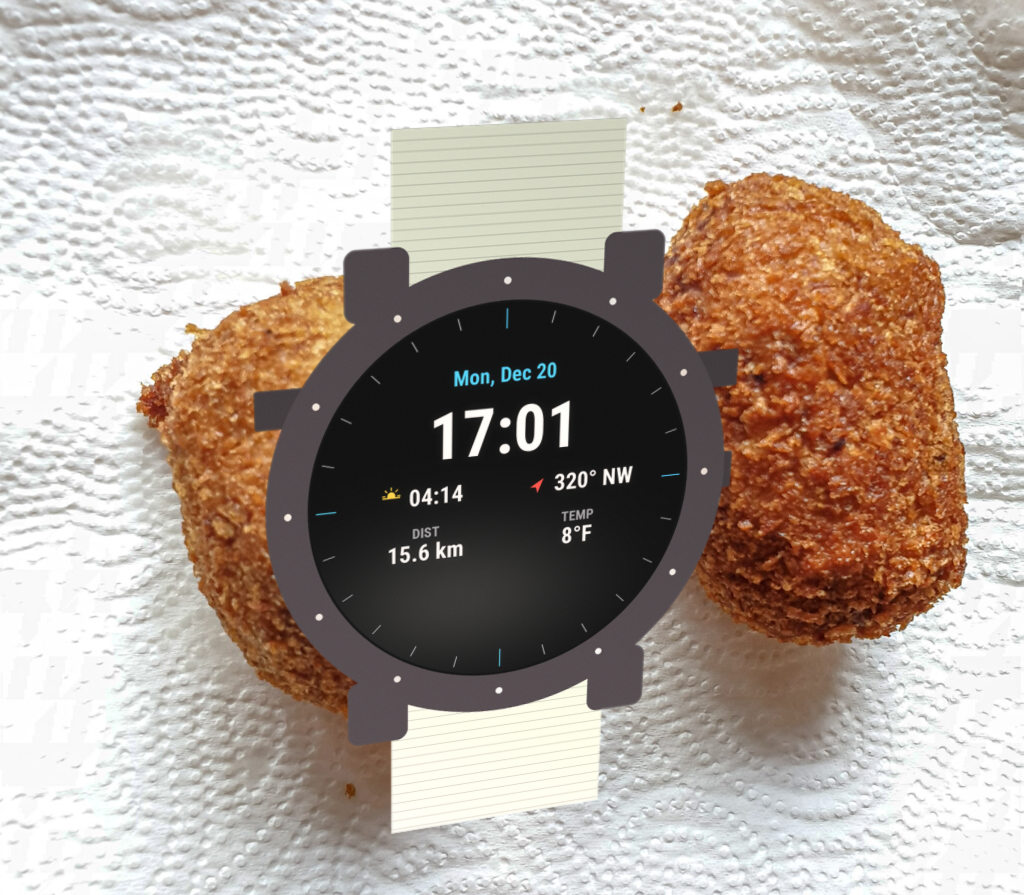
17.01
